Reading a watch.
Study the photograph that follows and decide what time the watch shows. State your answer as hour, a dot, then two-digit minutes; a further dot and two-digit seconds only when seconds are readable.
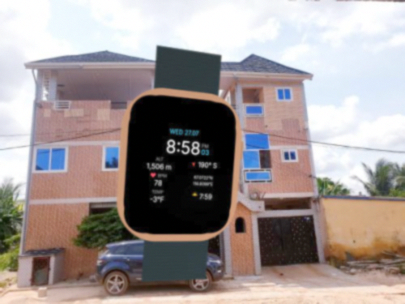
8.58
